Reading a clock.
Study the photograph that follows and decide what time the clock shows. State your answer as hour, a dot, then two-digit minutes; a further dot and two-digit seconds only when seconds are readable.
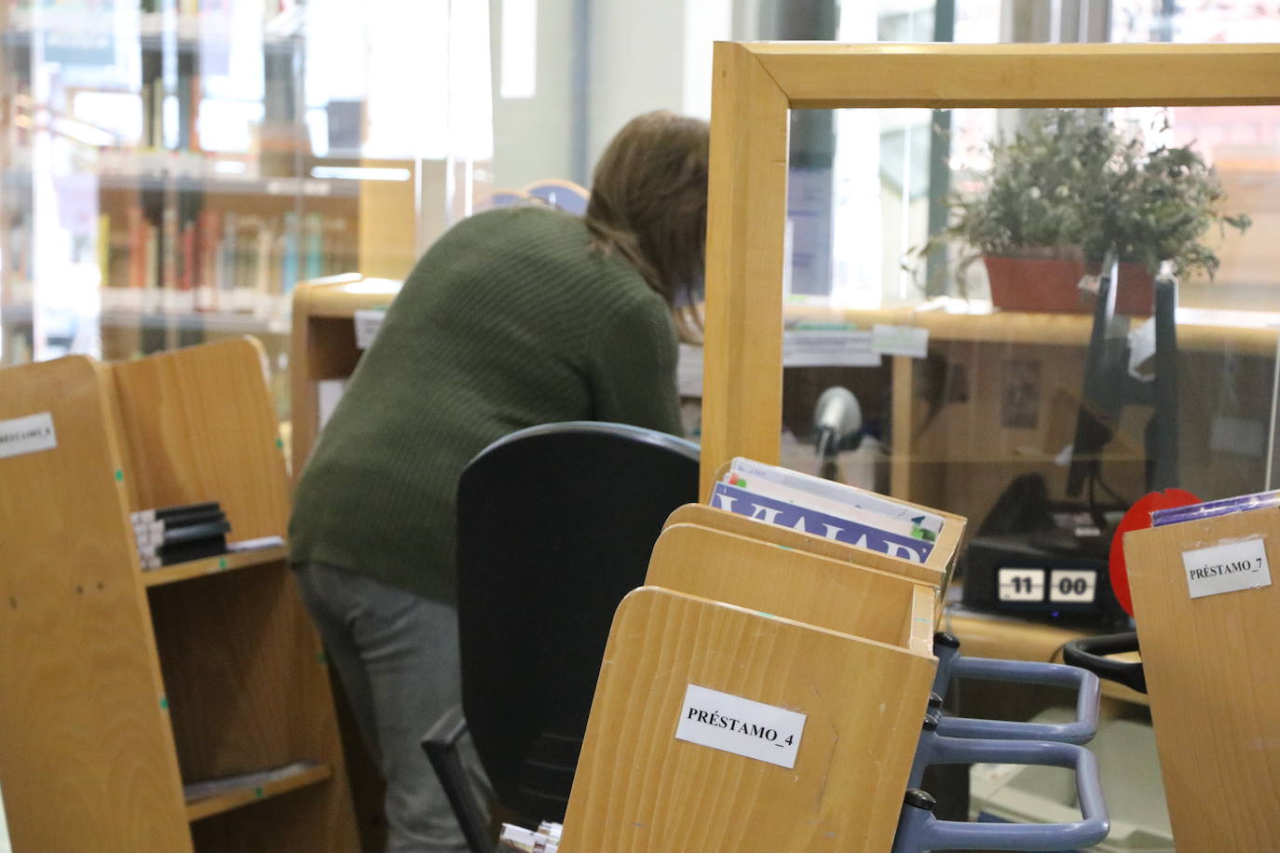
11.00
